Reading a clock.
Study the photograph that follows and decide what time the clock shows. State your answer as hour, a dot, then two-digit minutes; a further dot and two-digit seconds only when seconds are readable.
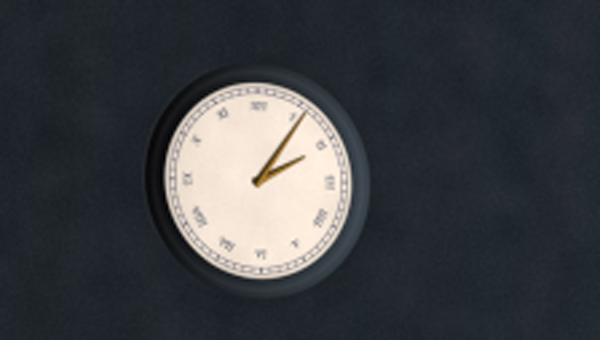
2.06
